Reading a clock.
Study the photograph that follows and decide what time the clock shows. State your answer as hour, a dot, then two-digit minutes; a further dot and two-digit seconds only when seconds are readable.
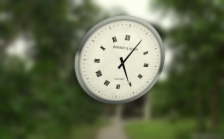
5.05
